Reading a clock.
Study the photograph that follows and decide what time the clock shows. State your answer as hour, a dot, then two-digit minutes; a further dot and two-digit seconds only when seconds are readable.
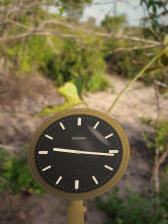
9.16
